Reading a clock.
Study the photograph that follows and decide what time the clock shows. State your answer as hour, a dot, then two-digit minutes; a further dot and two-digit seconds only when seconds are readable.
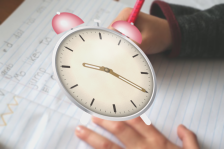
9.20
